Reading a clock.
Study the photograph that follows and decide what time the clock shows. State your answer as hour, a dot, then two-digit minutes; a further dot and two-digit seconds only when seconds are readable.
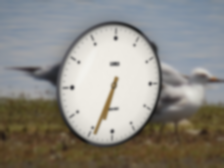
6.34
